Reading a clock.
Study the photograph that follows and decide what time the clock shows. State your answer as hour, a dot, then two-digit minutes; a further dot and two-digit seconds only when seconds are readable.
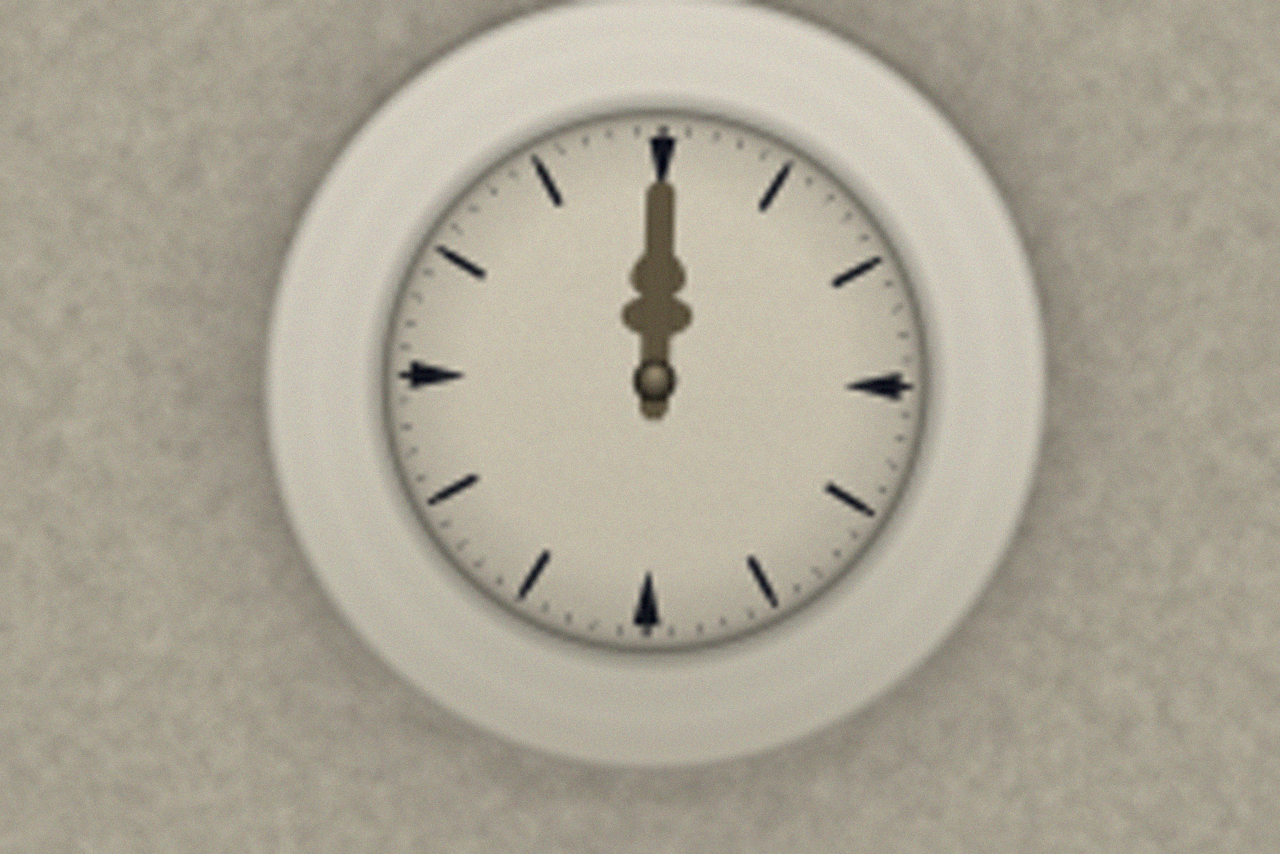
12.00
